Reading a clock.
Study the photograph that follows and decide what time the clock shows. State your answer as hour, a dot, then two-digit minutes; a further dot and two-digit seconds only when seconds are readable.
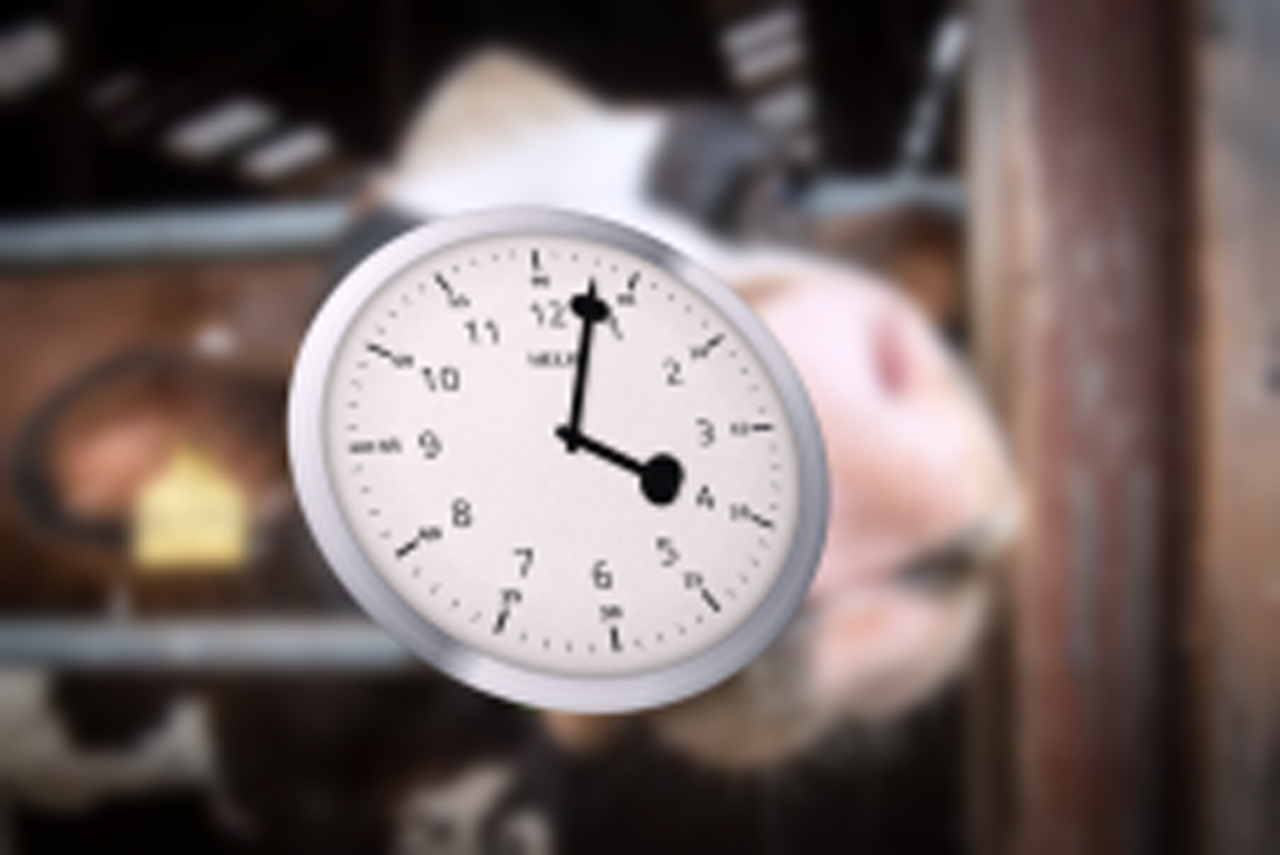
4.03
